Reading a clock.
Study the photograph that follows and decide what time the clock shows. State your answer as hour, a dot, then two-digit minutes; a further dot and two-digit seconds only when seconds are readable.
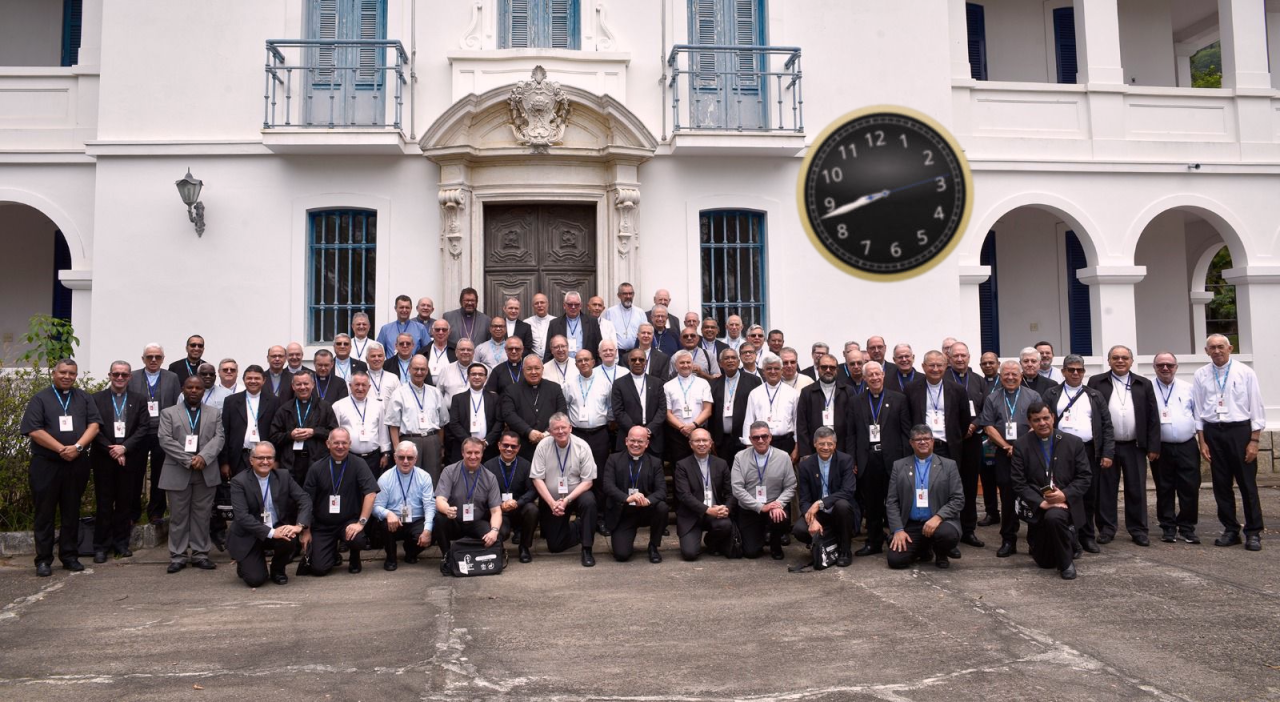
8.43.14
